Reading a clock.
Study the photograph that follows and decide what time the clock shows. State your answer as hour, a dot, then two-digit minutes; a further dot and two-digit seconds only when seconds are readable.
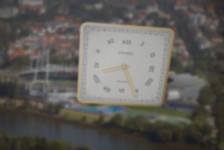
8.26
